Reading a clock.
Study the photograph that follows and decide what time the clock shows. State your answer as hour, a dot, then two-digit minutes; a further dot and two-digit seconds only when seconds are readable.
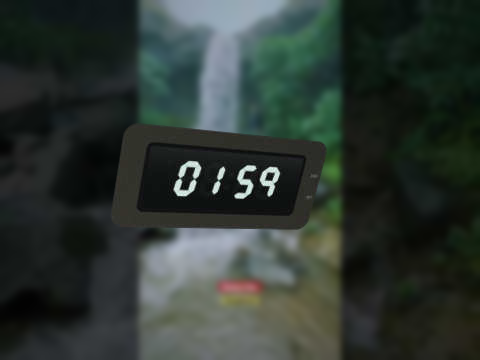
1.59
